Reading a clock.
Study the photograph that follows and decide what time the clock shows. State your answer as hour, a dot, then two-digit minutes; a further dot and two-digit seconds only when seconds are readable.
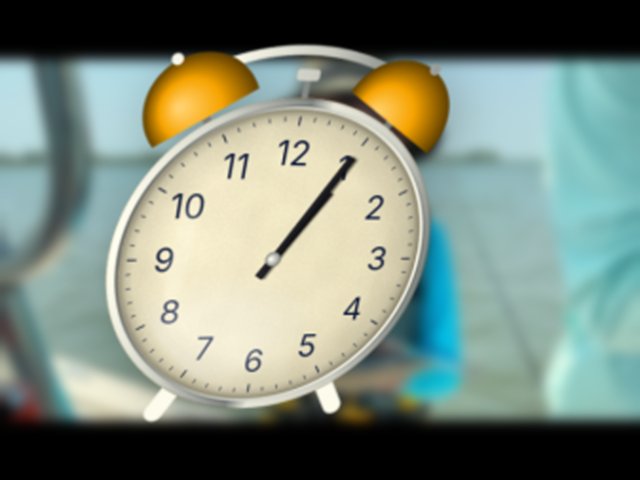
1.05
